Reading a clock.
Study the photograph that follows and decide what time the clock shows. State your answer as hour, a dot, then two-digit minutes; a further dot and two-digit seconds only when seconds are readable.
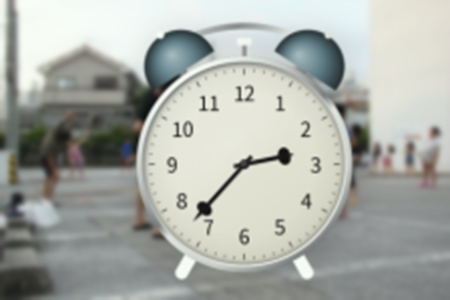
2.37
